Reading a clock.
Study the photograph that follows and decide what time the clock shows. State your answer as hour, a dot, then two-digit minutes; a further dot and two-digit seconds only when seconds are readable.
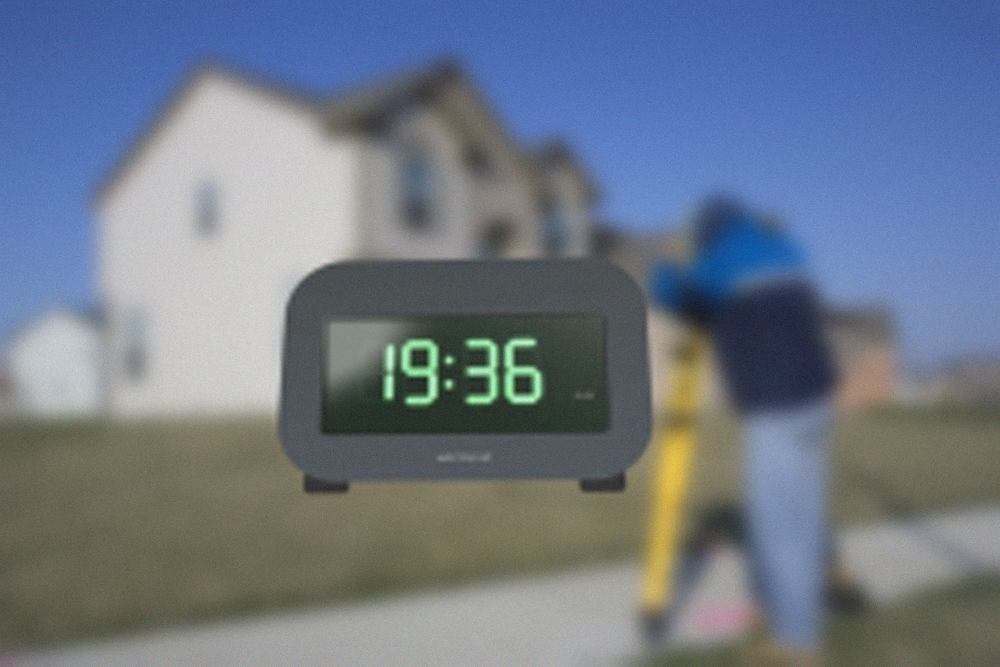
19.36
